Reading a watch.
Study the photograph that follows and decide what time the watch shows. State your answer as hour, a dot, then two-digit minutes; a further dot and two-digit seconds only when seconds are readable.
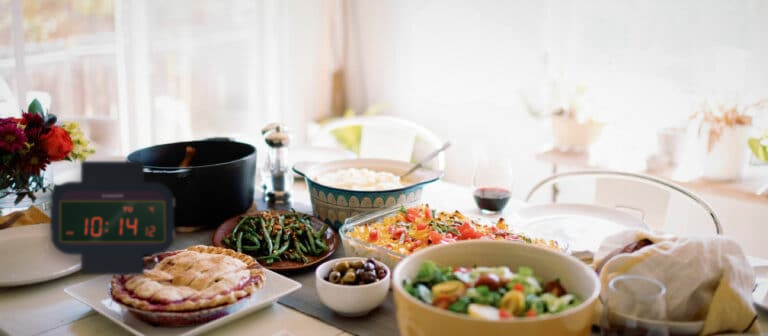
10.14
